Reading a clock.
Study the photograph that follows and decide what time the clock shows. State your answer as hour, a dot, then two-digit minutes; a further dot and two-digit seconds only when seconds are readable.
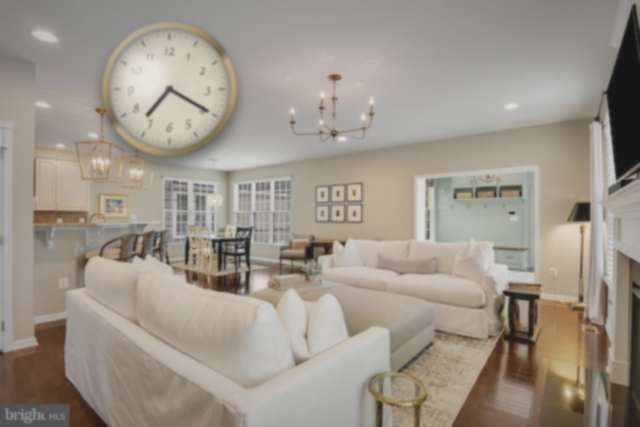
7.20
